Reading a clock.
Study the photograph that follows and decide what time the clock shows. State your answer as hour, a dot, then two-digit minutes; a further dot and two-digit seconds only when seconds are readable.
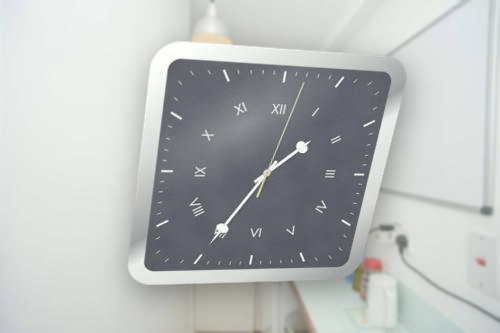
1.35.02
